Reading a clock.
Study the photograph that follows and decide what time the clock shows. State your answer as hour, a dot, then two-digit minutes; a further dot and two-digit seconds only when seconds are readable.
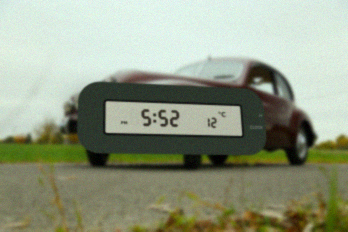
5.52
